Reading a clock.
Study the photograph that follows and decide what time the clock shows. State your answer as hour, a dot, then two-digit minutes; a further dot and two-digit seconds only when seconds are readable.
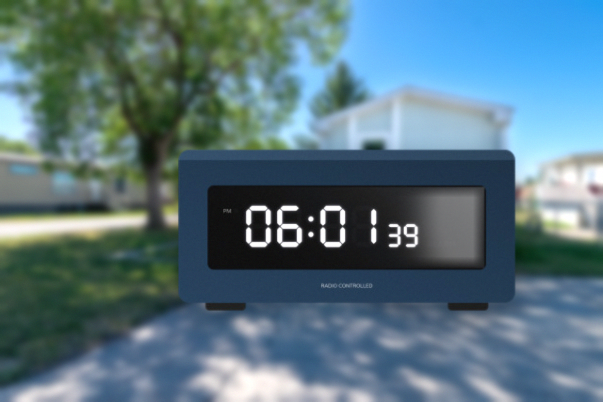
6.01.39
